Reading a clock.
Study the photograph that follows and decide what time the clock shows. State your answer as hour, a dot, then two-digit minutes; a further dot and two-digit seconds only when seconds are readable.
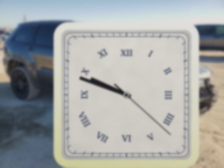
9.48.22
